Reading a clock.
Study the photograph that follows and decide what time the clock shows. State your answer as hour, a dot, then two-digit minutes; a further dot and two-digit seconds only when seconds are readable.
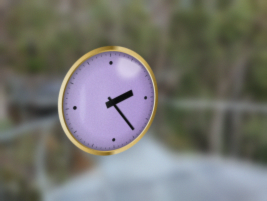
2.24
